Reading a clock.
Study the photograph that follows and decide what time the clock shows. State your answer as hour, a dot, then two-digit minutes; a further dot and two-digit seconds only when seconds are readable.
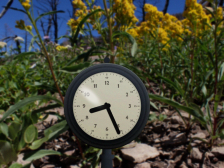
8.26
